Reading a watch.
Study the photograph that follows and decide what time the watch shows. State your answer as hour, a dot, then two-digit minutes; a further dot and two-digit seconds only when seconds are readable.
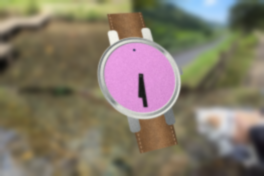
6.31
